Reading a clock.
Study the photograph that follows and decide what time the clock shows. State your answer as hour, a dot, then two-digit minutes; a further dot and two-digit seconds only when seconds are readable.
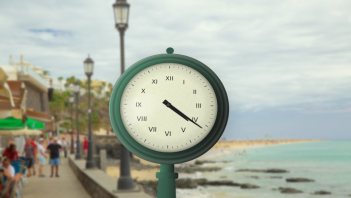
4.21
